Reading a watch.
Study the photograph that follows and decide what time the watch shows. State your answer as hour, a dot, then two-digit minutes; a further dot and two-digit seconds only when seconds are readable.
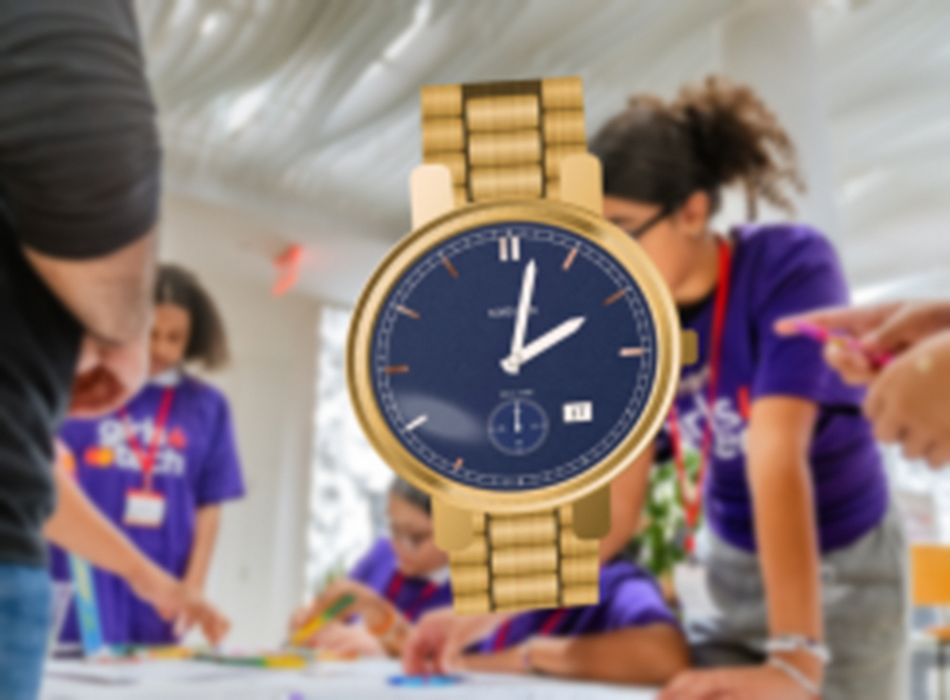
2.02
